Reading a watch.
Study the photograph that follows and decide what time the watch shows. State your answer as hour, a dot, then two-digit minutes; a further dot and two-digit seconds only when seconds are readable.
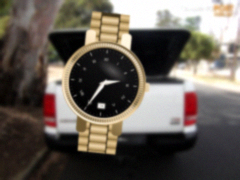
2.35
